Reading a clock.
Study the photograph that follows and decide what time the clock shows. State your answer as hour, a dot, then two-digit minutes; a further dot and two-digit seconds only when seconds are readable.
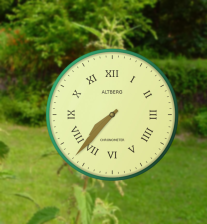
7.37
